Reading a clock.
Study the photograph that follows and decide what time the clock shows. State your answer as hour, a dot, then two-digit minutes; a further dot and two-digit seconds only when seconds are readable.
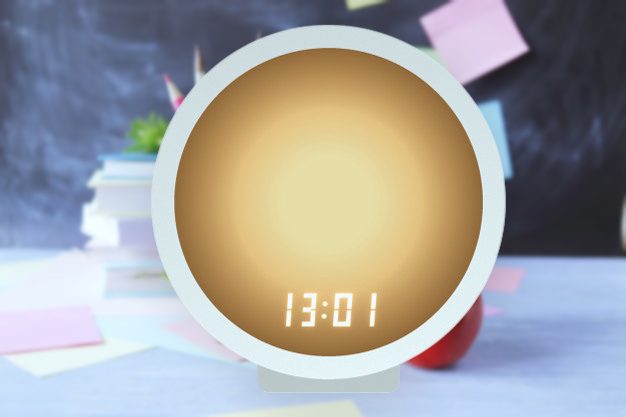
13.01
